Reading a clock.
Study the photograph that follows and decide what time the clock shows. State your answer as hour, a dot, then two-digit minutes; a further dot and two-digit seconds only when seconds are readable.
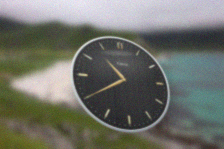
10.40
